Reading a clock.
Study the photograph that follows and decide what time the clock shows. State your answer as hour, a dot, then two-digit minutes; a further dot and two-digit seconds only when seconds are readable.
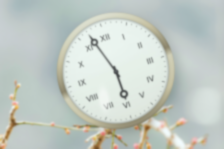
5.57
